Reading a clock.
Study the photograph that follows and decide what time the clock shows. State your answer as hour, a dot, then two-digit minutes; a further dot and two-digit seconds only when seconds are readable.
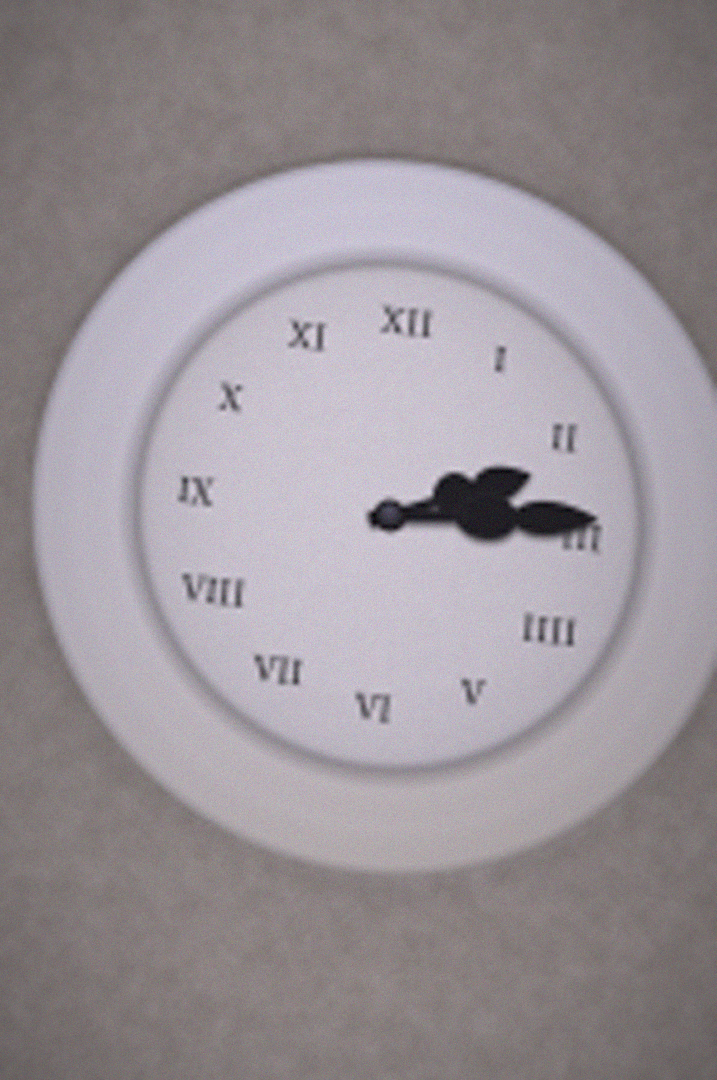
2.14
